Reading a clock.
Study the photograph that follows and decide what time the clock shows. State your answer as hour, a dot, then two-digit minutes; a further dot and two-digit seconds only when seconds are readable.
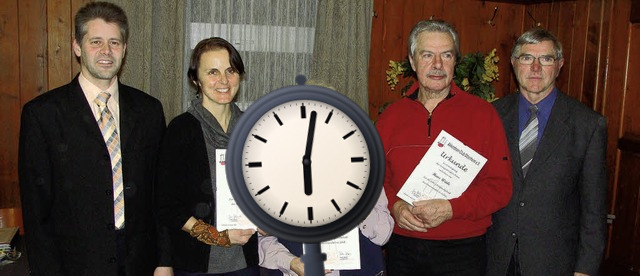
6.02
